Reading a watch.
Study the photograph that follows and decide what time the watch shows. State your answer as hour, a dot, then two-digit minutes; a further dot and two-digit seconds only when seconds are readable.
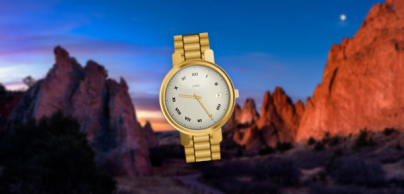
9.25
